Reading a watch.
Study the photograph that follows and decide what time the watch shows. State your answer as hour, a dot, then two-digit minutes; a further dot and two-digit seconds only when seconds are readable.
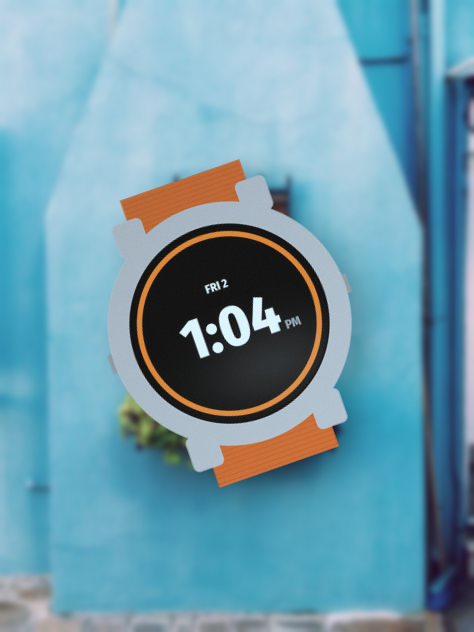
1.04
